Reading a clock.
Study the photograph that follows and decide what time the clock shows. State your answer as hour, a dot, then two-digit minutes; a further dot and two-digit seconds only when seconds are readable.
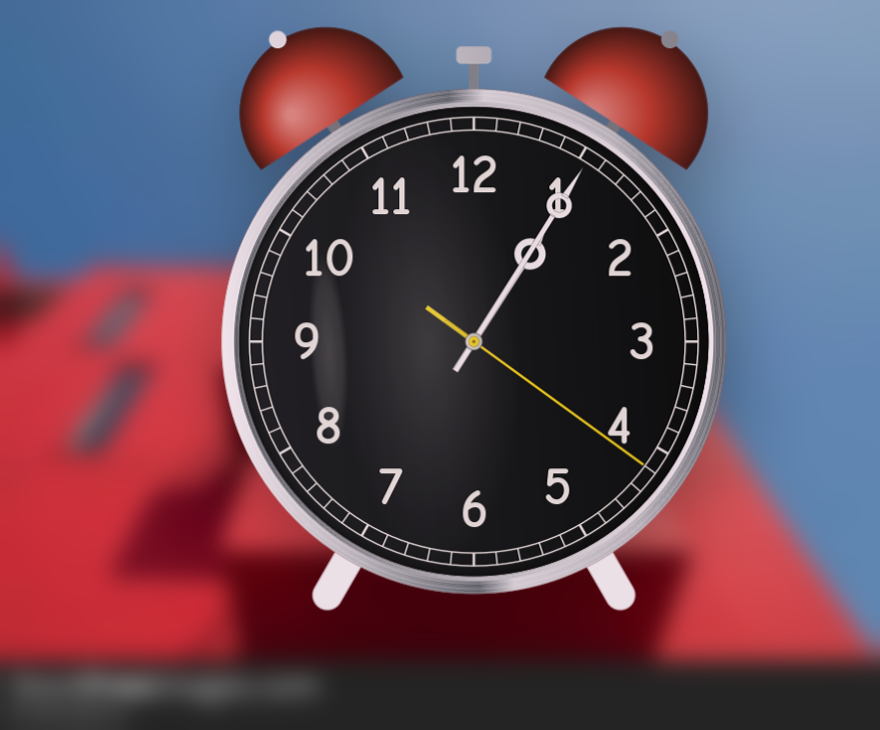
1.05.21
